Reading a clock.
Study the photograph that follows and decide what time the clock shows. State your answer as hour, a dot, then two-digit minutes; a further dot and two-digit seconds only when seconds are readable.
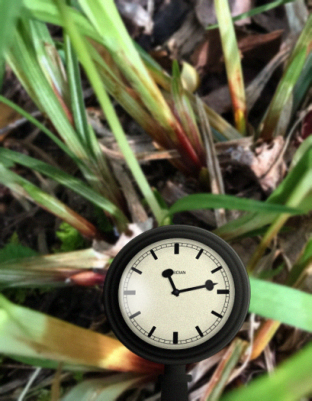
11.13
